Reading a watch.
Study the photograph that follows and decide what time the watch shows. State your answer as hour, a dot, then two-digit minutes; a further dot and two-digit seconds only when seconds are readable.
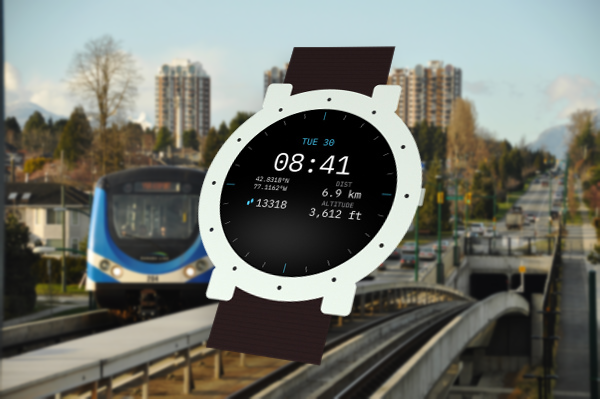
8.41
